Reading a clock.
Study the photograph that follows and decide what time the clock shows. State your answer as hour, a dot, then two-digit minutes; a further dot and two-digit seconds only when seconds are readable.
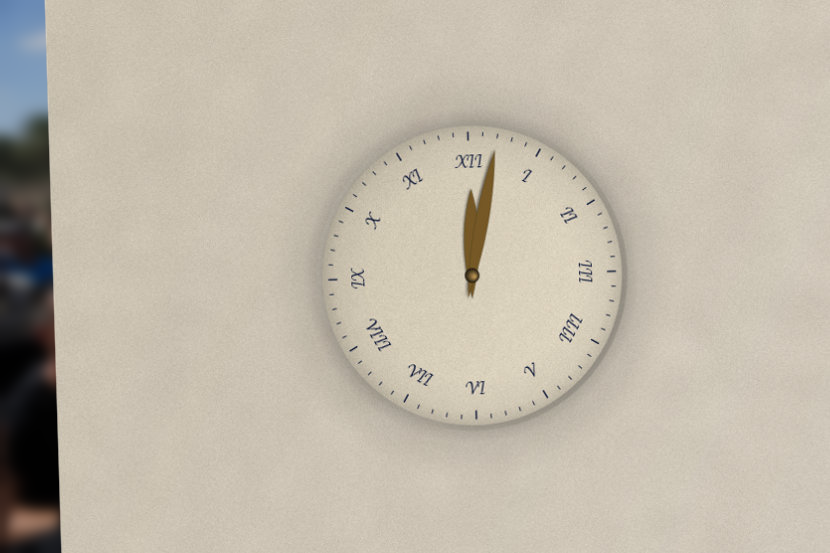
12.02
